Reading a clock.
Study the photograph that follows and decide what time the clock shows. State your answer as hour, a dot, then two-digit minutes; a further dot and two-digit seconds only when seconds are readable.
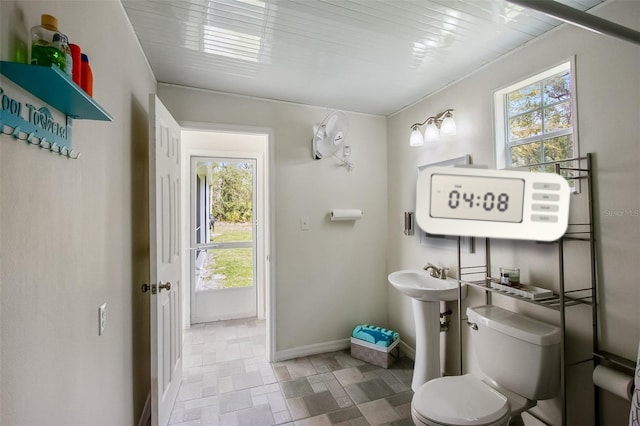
4.08
